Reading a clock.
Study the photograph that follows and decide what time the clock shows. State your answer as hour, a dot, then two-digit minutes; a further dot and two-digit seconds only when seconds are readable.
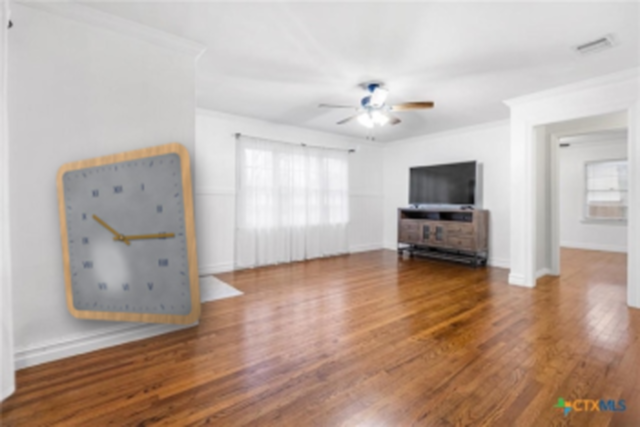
10.15
